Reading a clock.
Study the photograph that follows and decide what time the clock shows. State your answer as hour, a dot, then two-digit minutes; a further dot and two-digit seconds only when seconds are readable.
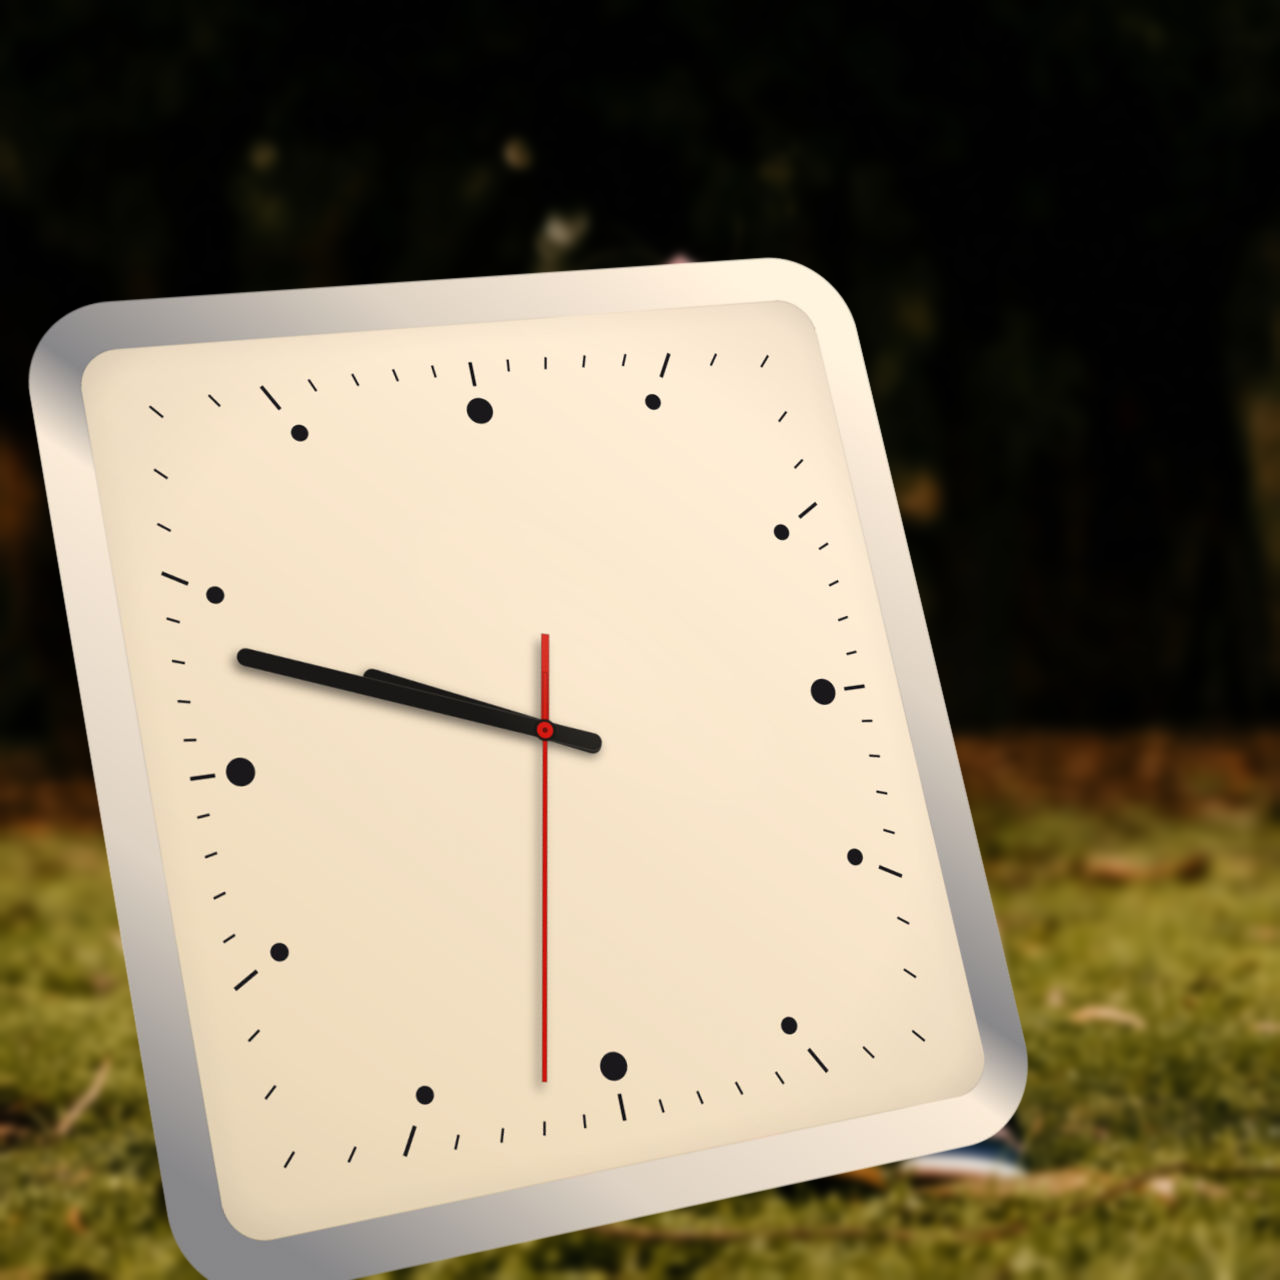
9.48.32
